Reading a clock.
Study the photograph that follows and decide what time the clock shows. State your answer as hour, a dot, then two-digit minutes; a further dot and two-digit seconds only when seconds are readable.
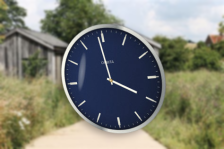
3.59
